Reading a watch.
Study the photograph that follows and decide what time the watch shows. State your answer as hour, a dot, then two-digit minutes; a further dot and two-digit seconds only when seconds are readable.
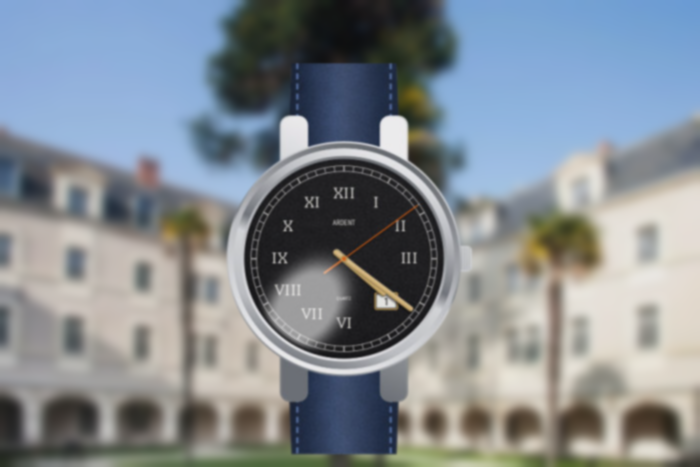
4.21.09
